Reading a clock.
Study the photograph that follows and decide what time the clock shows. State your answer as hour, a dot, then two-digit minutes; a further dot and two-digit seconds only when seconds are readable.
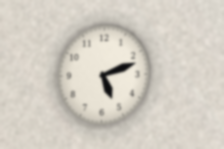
5.12
